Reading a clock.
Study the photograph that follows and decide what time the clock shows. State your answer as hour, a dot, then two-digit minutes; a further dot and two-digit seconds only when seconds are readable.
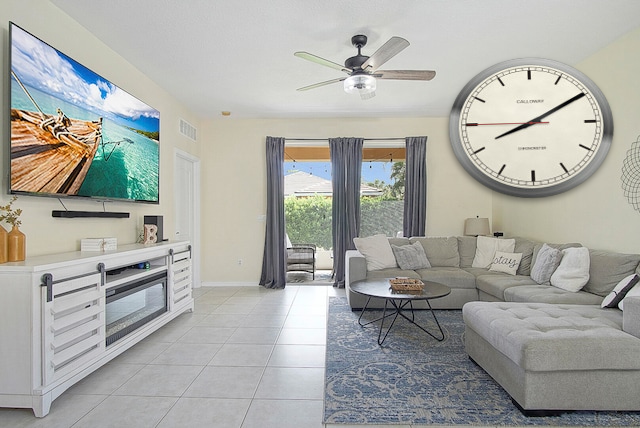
8.09.45
